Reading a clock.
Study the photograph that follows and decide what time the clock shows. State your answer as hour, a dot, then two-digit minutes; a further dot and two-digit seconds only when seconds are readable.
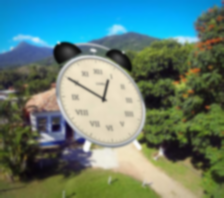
12.50
